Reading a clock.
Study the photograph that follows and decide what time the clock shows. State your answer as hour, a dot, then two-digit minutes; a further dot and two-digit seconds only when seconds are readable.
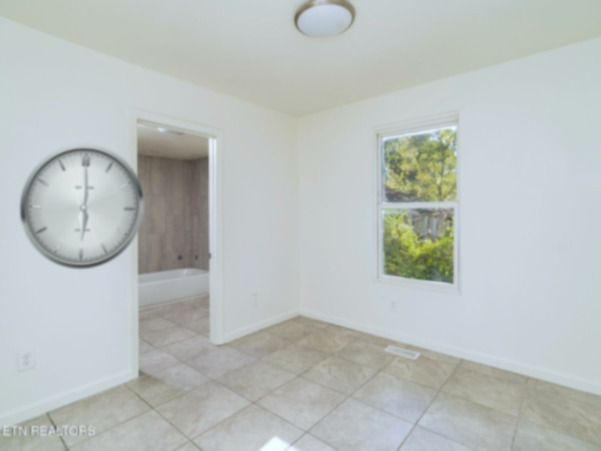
6.00
